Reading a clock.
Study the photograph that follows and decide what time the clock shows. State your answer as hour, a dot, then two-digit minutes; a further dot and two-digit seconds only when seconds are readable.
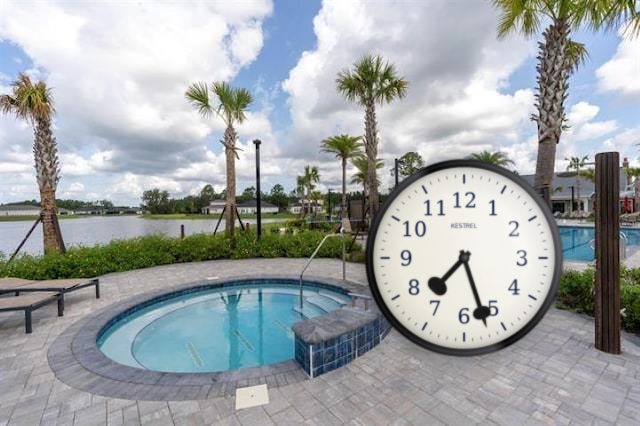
7.27
